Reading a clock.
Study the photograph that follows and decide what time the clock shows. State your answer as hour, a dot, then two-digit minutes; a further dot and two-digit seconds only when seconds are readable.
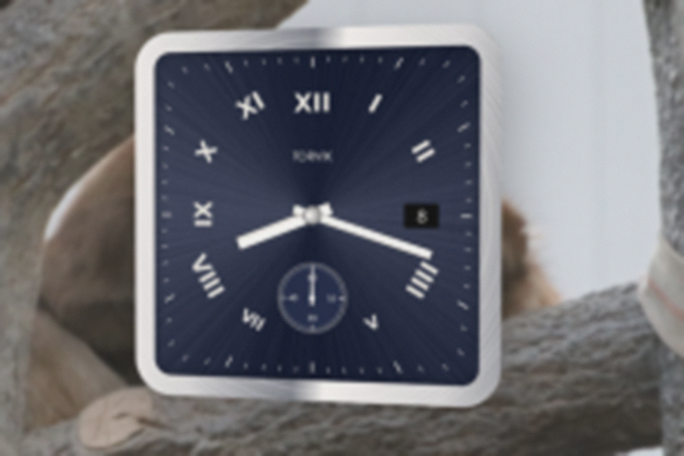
8.18
